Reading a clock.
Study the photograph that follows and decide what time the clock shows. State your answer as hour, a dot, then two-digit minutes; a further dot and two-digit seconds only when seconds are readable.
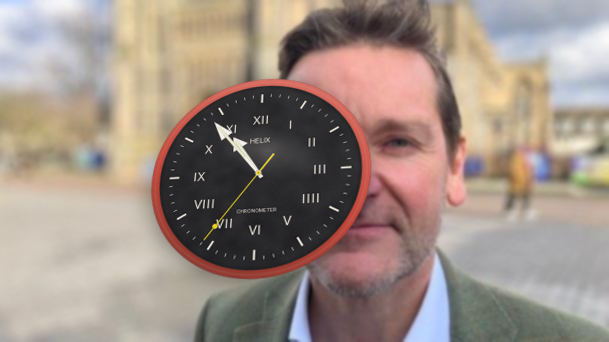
10.53.36
